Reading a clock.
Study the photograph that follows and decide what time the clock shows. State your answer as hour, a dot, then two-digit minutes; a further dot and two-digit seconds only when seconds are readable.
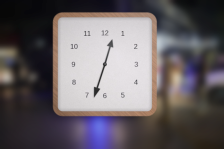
12.33
